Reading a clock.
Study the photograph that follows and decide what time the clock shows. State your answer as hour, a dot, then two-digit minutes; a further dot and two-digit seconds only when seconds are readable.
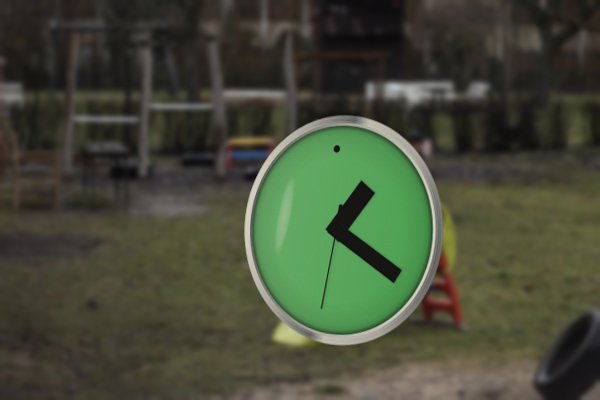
1.20.32
